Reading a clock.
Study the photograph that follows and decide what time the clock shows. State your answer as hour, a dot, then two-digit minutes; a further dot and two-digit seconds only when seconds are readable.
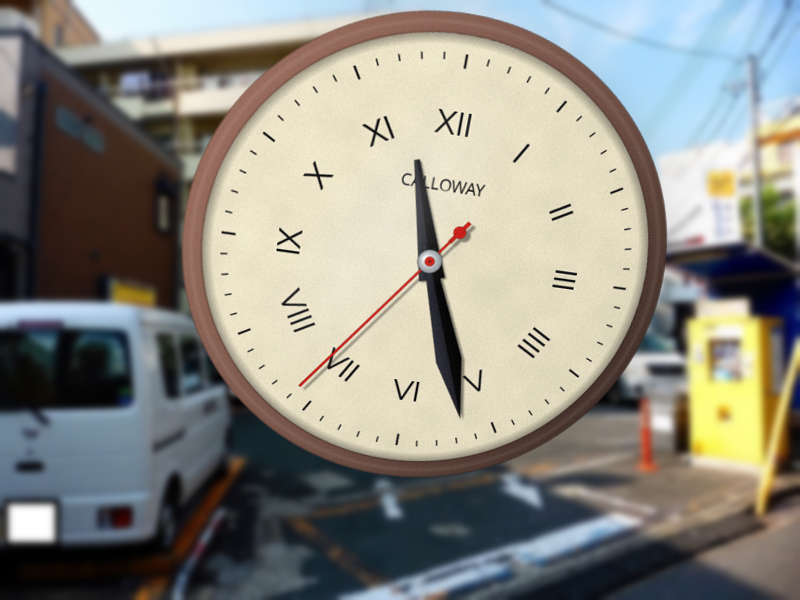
11.26.36
